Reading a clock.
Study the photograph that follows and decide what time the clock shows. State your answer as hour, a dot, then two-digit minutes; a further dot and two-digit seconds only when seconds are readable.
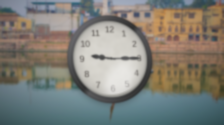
9.15
